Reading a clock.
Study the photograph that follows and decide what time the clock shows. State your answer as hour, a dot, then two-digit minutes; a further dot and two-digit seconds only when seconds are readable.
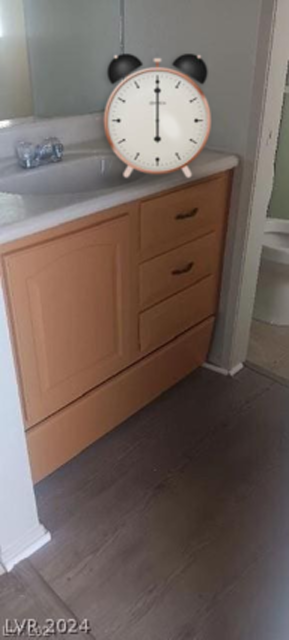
6.00
